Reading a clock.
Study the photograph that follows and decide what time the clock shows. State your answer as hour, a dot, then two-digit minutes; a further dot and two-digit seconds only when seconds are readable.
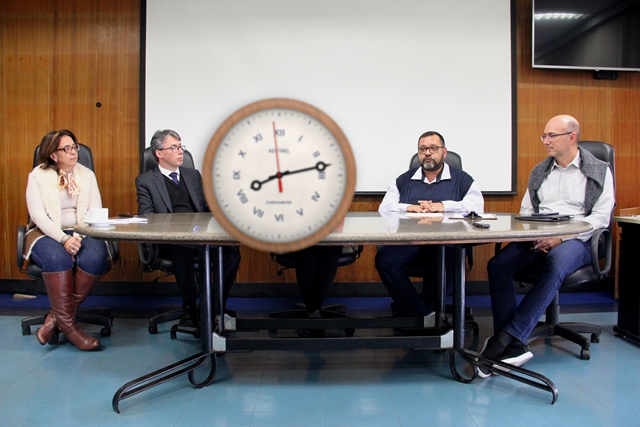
8.12.59
